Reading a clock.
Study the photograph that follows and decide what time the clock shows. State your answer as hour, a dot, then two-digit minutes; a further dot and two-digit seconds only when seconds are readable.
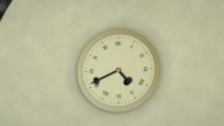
4.41
